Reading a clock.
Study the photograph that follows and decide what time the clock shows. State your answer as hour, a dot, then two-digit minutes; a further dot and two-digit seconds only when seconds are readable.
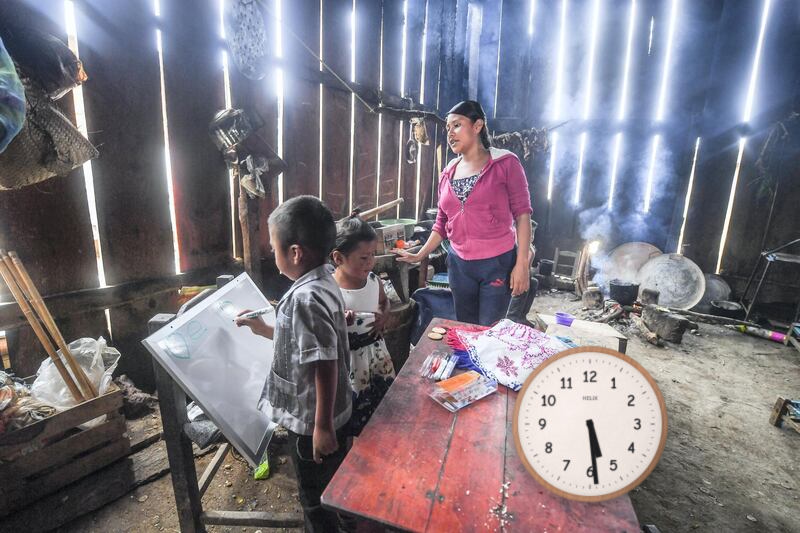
5.29
